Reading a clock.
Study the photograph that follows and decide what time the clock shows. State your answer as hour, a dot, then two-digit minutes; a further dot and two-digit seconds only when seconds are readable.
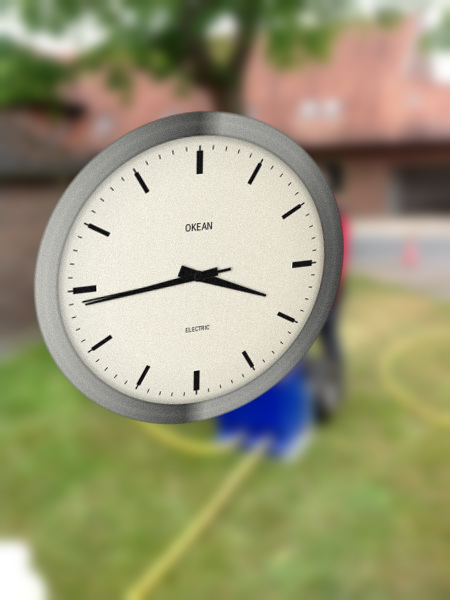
3.43.44
